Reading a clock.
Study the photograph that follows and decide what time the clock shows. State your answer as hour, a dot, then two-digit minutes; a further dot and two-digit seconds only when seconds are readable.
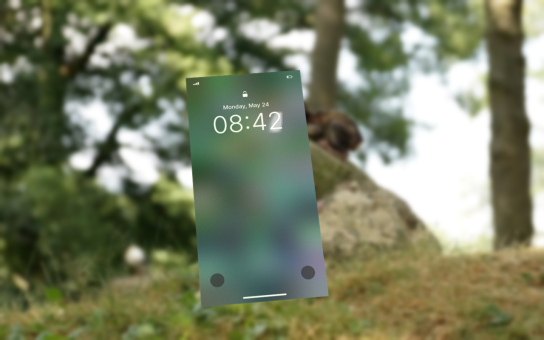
8.42
